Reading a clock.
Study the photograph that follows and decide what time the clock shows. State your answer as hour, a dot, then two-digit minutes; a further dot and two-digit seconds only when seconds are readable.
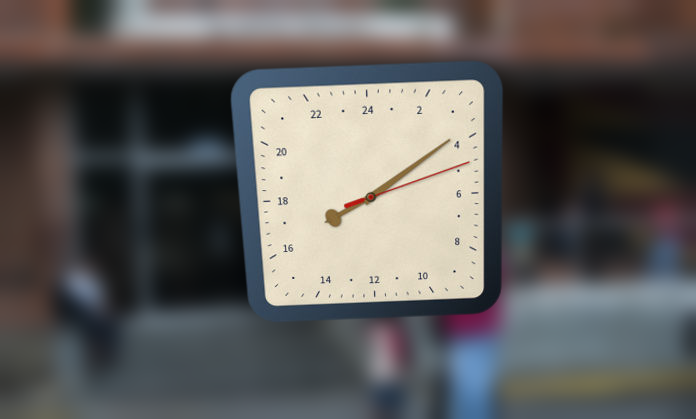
16.09.12
